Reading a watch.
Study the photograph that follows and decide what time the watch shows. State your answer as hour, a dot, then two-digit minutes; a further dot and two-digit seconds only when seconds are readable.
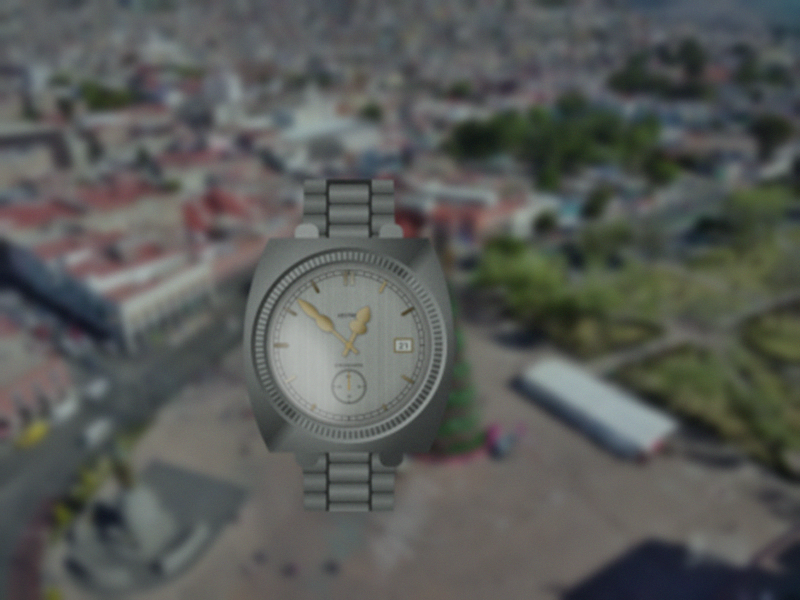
12.52
